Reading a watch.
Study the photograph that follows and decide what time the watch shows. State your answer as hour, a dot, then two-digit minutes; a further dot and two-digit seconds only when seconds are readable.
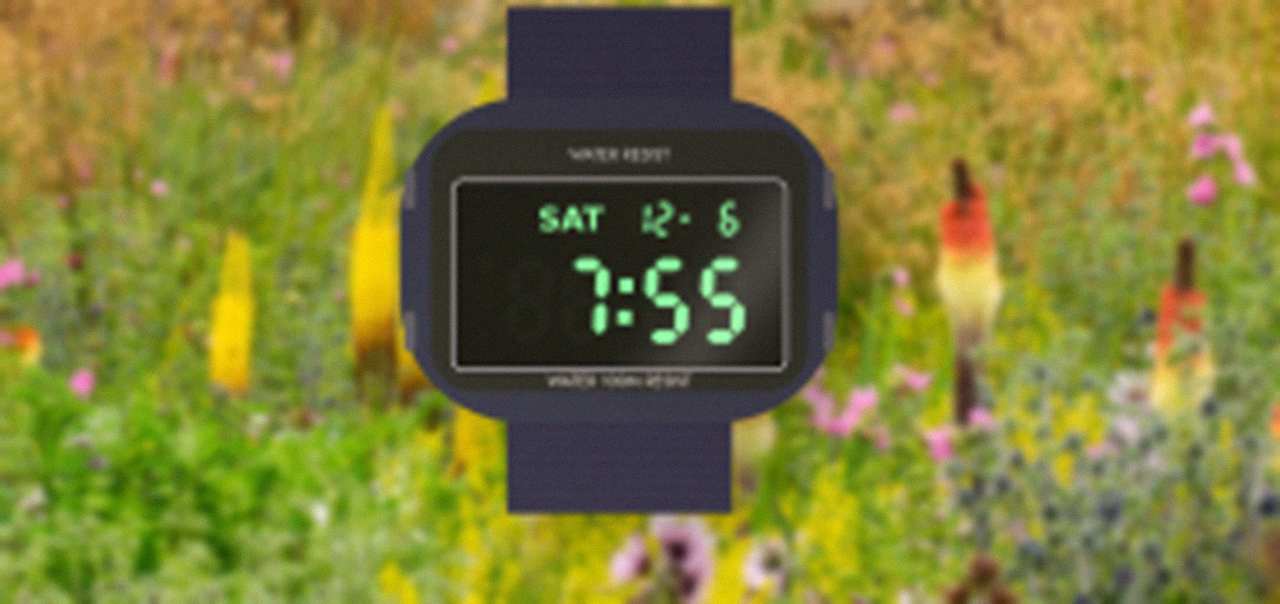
7.55
